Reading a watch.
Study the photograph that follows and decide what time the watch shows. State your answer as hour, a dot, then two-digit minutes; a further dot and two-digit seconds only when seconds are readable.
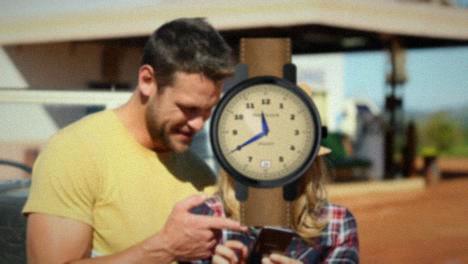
11.40
